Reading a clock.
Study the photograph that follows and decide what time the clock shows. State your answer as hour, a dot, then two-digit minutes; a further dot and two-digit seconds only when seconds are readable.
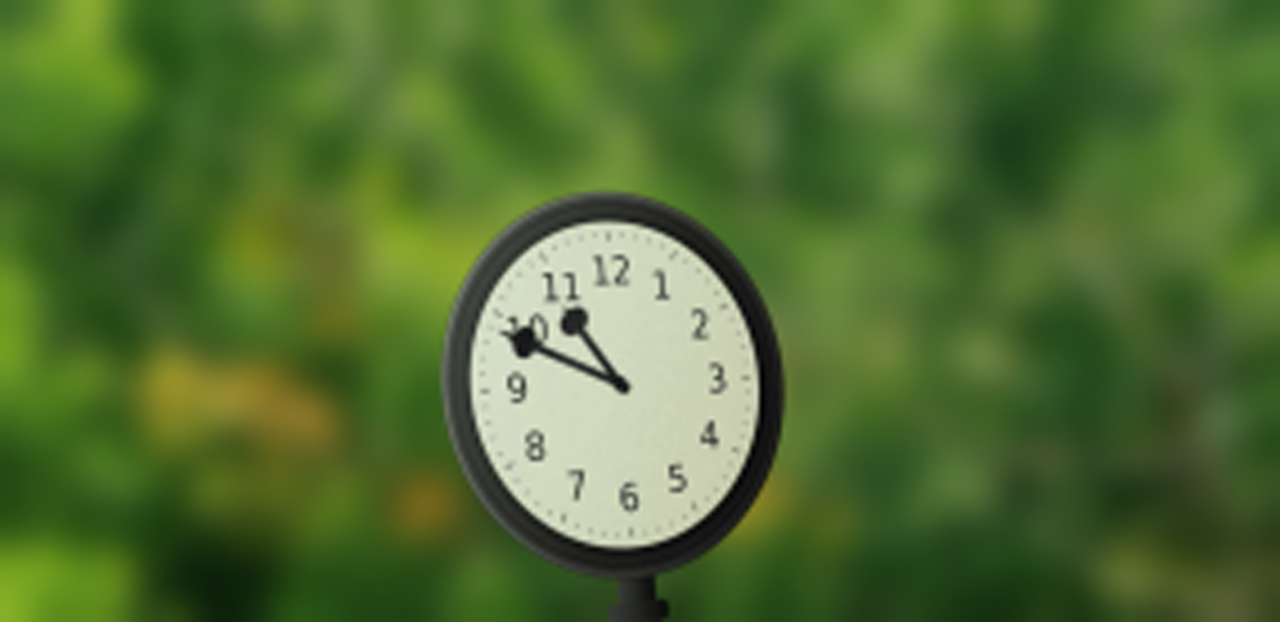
10.49
